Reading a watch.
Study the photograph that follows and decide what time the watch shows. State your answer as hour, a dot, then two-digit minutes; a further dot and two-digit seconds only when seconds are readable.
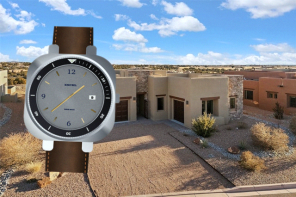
1.38
